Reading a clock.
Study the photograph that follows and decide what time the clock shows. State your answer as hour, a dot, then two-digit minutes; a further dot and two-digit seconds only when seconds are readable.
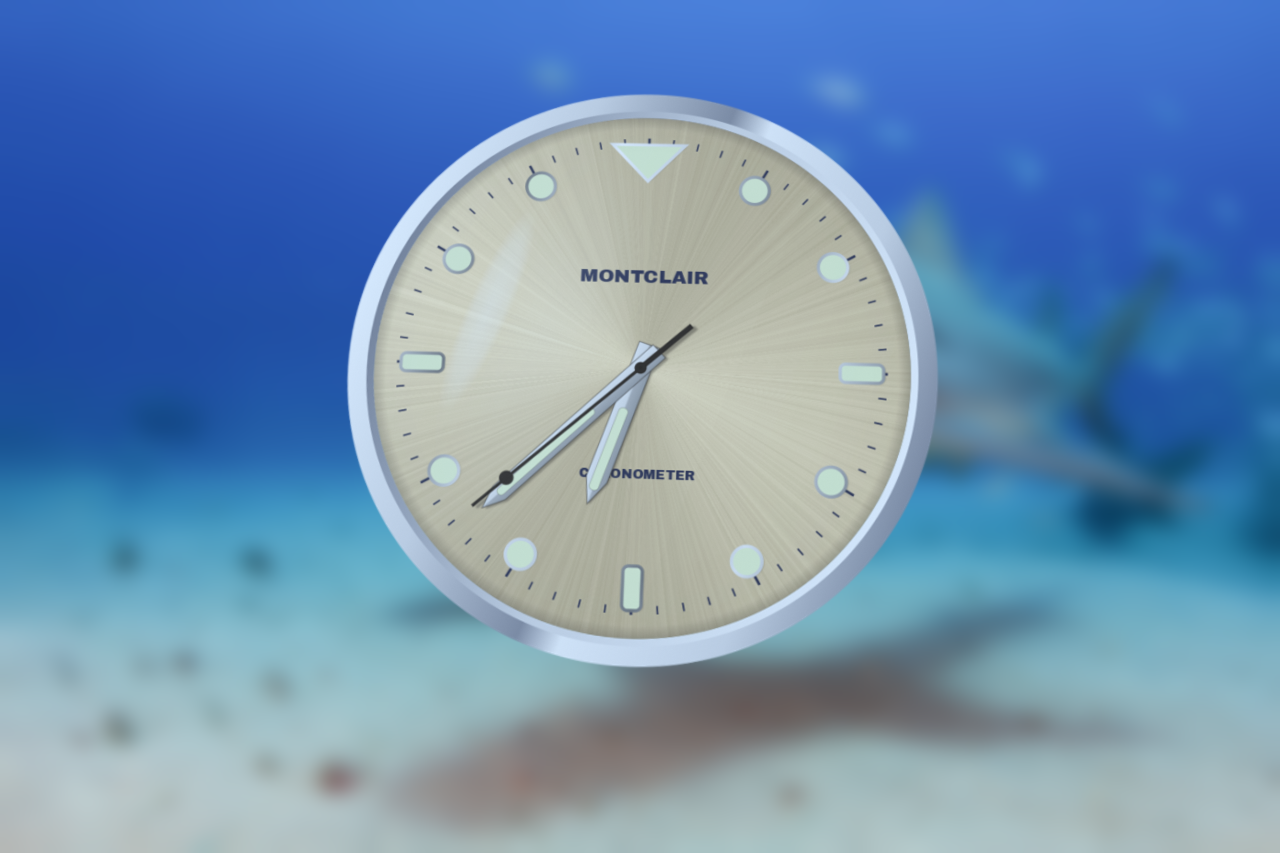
6.37.38
